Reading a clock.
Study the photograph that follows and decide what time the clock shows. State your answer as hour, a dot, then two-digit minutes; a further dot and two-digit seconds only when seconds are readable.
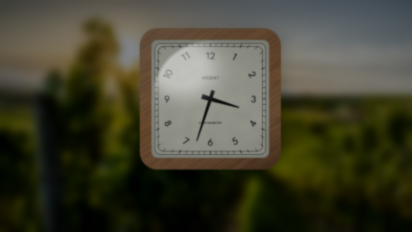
3.33
